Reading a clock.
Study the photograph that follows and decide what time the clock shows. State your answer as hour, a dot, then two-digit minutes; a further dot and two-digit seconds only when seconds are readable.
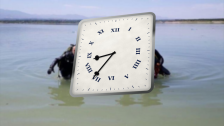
8.36
